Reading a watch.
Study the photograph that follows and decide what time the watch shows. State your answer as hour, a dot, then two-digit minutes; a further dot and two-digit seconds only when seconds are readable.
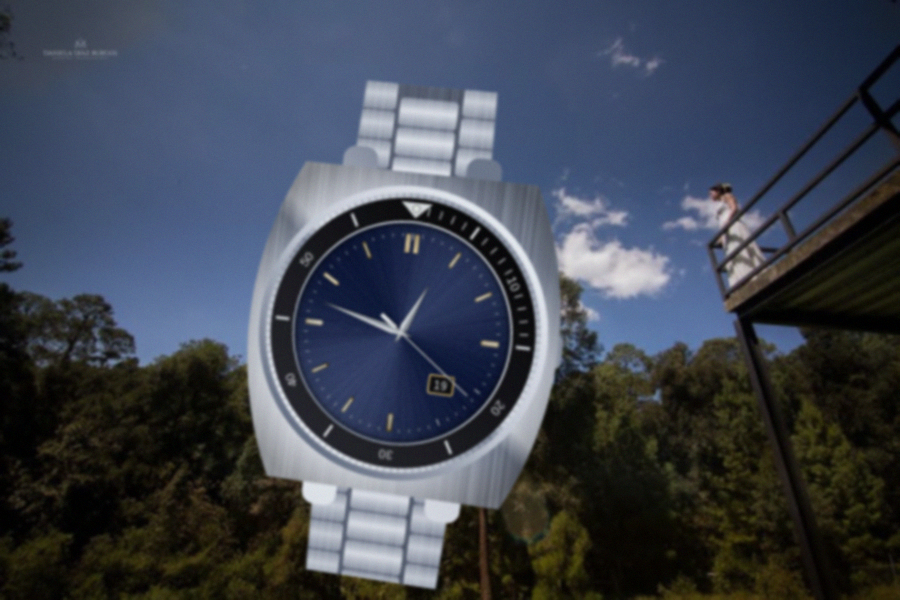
12.47.21
